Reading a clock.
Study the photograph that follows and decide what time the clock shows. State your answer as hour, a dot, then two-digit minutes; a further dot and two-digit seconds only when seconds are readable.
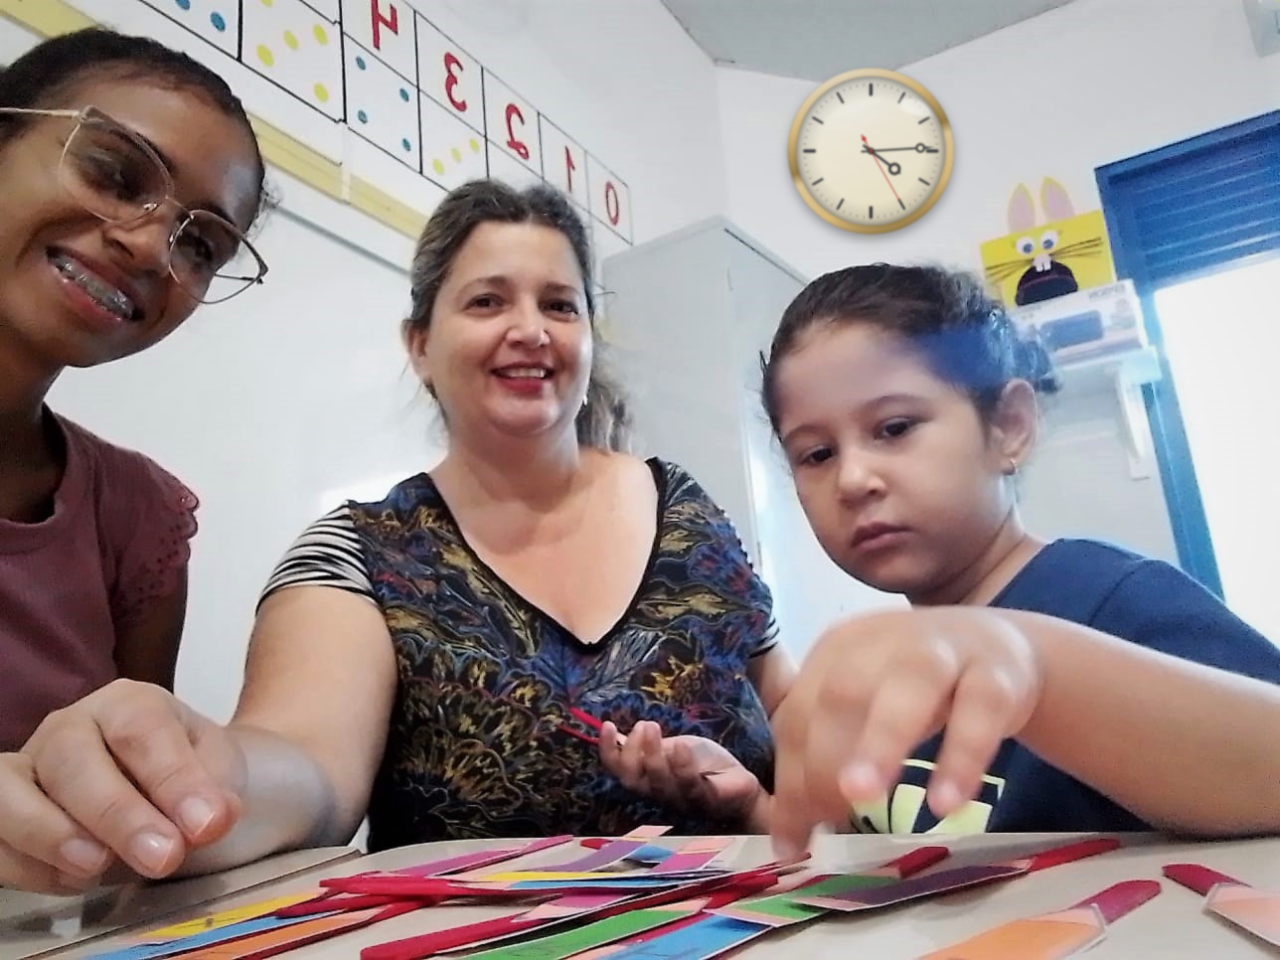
4.14.25
